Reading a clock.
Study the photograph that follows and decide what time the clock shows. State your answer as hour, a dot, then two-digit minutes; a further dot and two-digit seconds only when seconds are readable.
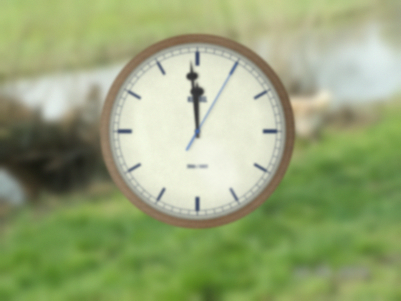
11.59.05
